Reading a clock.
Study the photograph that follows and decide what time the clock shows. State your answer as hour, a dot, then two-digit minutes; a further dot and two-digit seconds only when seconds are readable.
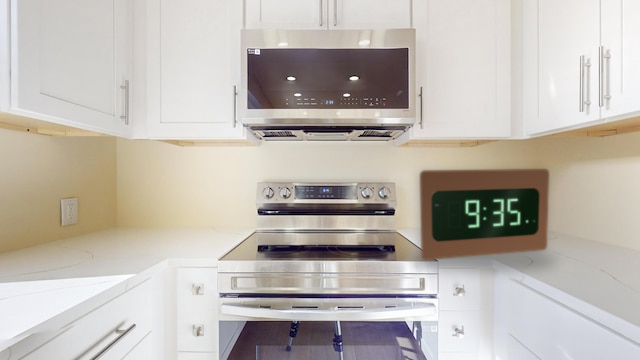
9.35
